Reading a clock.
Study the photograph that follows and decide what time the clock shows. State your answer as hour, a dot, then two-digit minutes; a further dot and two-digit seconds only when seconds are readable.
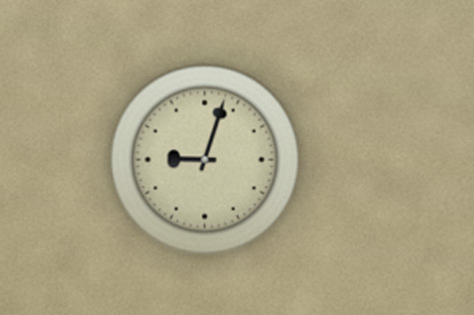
9.03
